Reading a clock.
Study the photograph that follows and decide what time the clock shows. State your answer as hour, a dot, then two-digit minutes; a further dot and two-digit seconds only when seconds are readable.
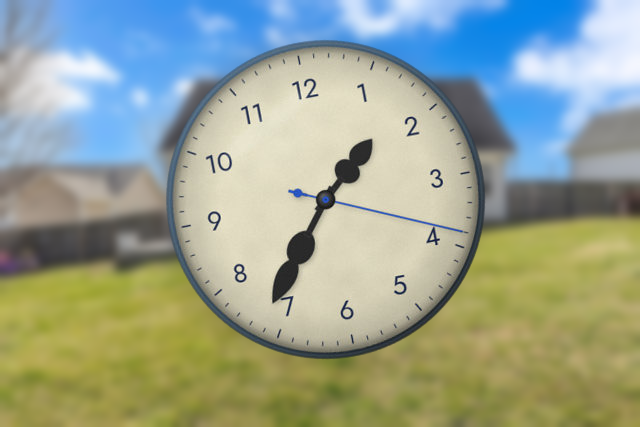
1.36.19
